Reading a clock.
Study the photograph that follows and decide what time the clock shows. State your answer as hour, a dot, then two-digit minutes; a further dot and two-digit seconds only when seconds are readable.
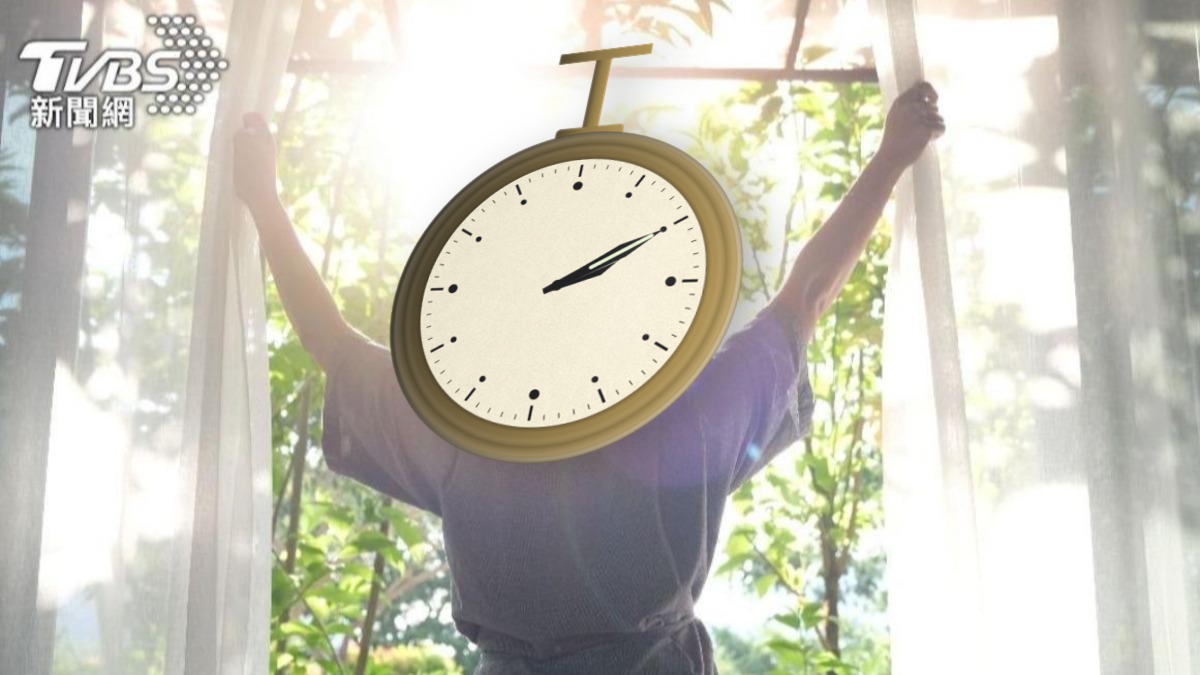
2.10
